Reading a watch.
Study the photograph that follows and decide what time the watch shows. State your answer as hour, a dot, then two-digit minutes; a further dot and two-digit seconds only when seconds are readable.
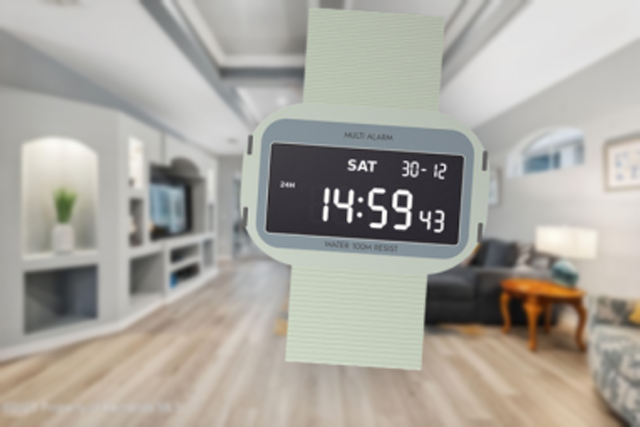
14.59.43
